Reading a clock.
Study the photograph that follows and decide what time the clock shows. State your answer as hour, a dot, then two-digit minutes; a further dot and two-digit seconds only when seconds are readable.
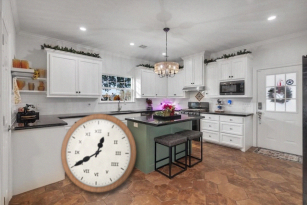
12.40
